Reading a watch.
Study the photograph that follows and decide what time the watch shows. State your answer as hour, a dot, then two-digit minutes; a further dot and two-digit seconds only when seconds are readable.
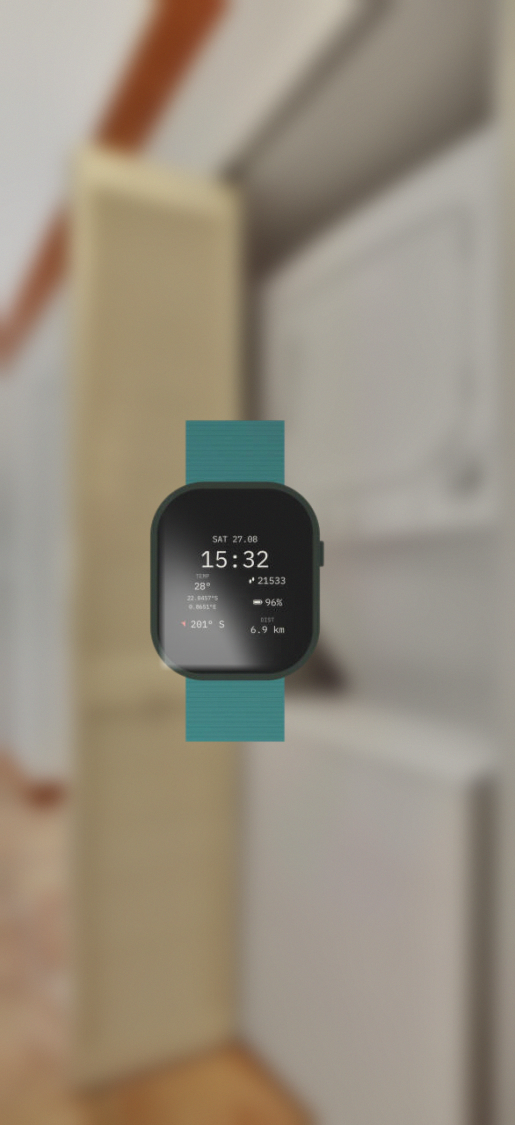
15.32
